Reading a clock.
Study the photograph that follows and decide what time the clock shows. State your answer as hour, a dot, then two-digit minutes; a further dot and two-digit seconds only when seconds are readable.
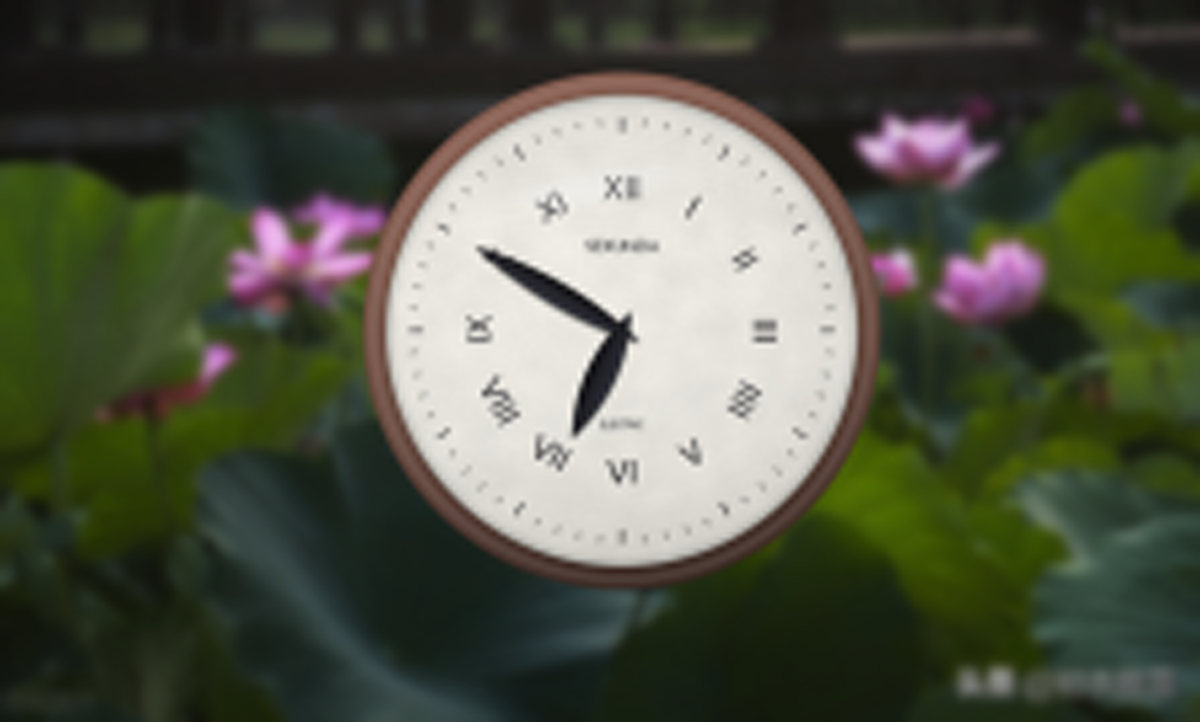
6.50
